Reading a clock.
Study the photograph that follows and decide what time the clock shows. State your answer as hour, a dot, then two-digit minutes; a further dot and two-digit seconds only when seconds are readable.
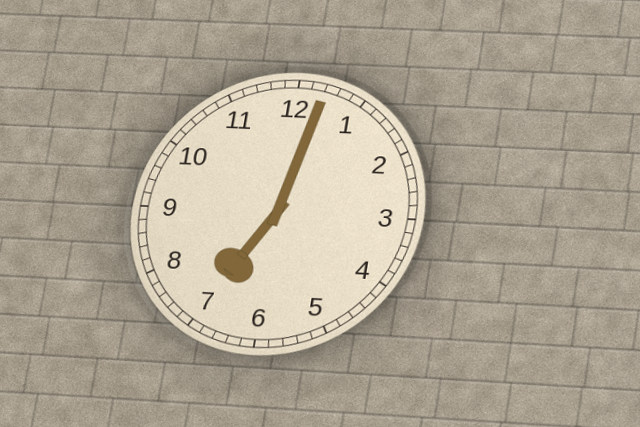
7.02
